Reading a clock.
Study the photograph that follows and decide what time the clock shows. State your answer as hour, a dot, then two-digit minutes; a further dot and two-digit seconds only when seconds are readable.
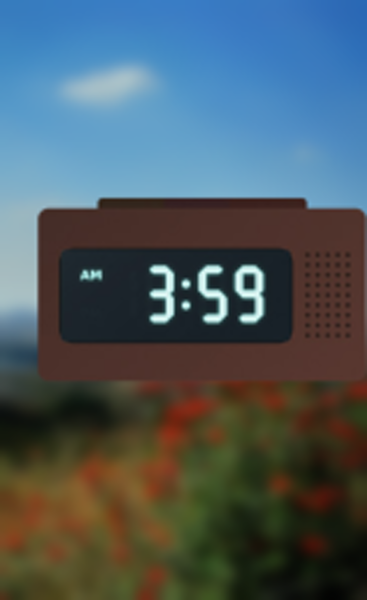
3.59
